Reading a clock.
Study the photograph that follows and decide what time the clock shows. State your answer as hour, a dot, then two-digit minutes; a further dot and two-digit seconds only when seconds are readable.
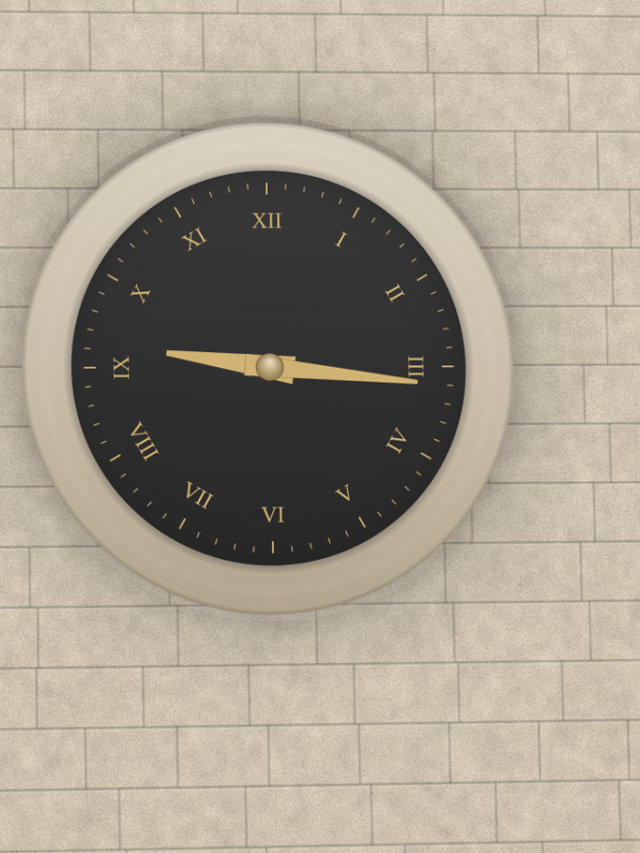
9.16
